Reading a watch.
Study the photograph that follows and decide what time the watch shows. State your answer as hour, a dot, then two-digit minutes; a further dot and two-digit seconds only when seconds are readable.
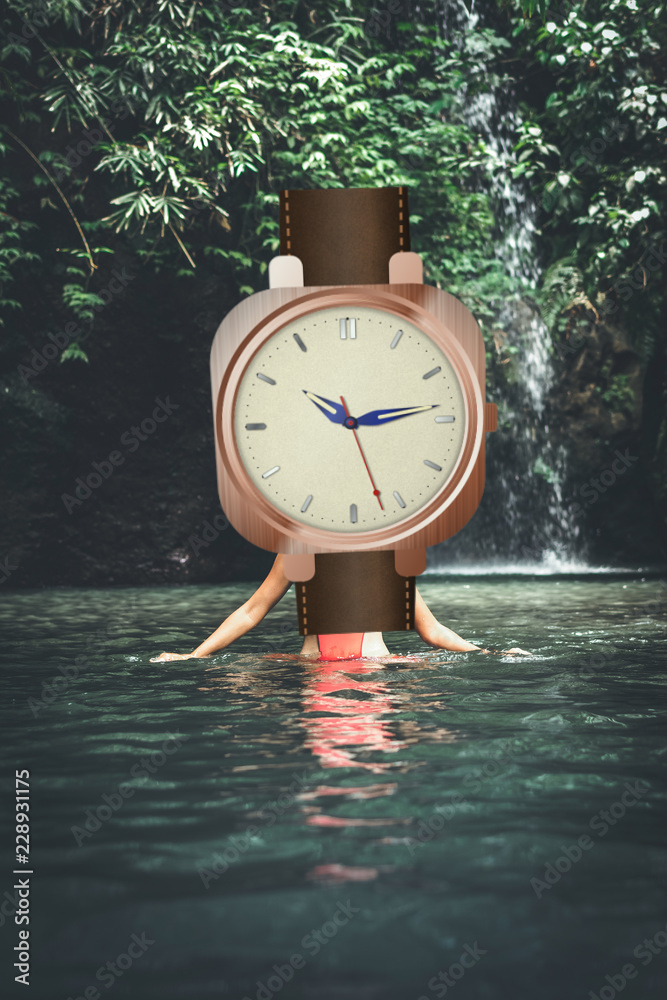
10.13.27
